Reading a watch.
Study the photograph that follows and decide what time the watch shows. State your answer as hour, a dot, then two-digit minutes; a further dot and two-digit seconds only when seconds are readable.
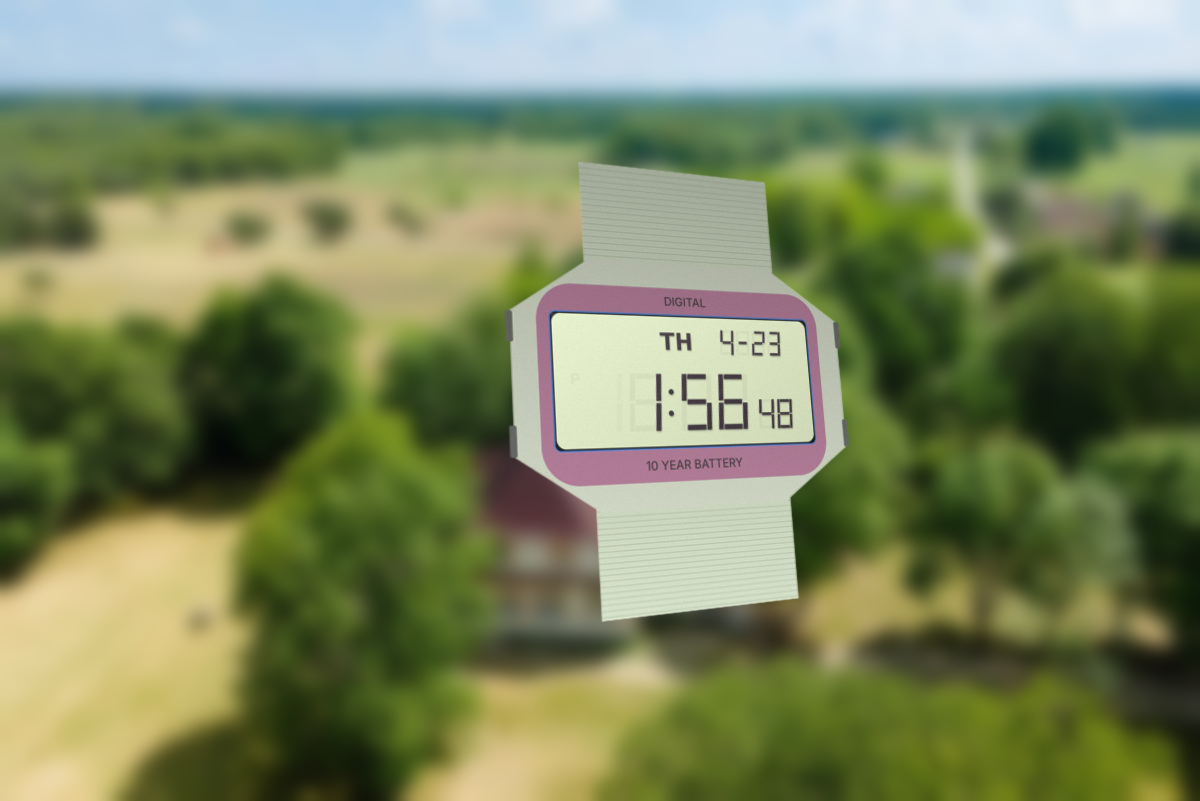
1.56.48
